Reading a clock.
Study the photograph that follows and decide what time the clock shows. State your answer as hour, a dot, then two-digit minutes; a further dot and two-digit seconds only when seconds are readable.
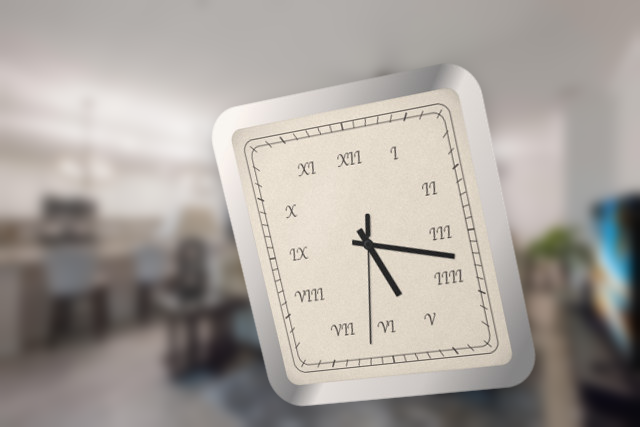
5.17.32
